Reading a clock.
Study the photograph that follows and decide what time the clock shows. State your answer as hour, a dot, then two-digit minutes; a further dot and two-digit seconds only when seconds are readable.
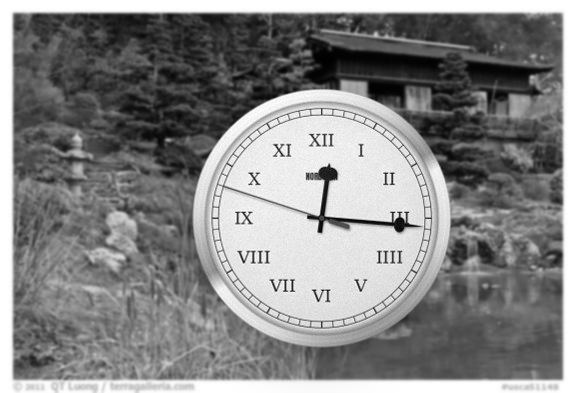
12.15.48
